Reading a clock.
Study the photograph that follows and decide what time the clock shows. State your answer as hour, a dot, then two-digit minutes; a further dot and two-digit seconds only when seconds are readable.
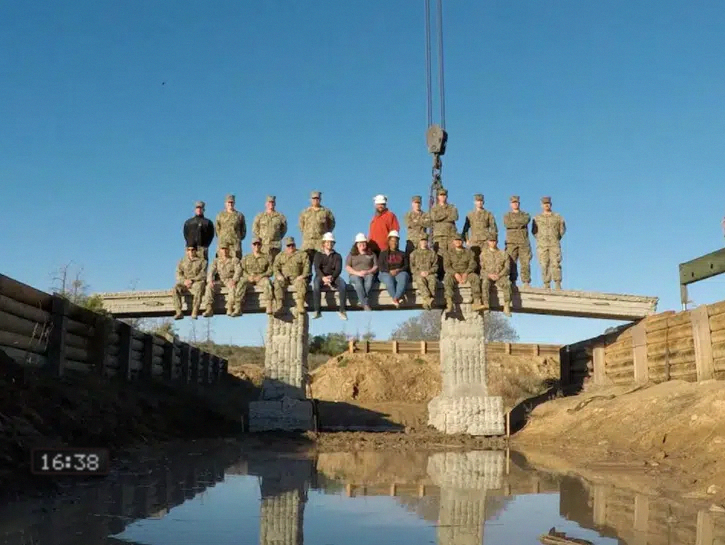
16.38
